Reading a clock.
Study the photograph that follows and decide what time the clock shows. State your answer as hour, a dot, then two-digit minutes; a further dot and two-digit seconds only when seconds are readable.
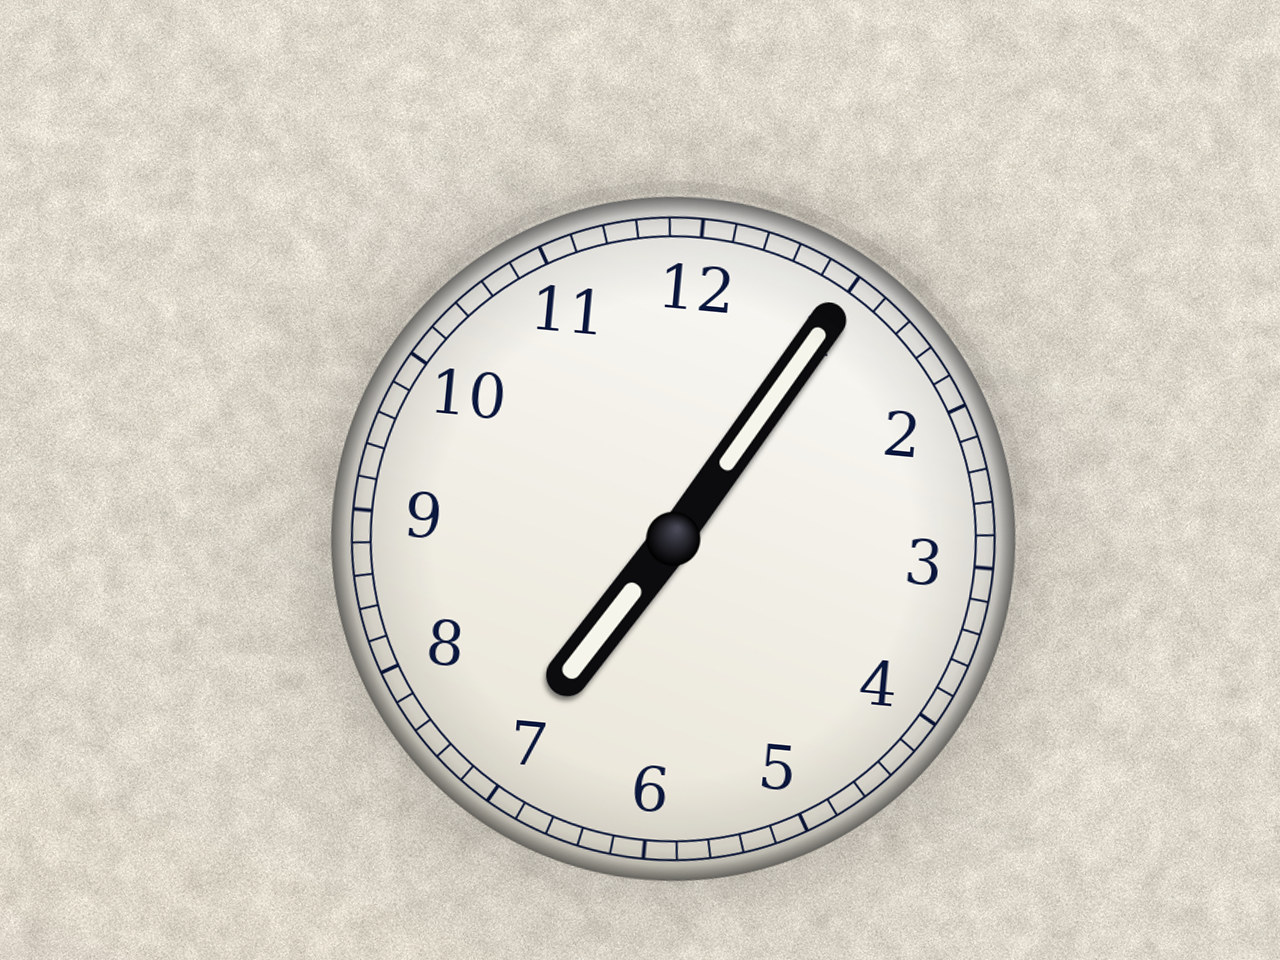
7.05
